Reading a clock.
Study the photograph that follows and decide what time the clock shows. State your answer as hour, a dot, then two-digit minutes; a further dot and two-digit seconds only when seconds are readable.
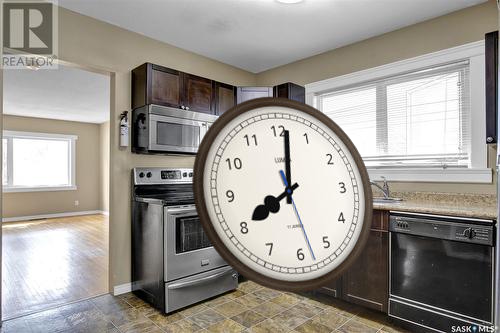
8.01.28
